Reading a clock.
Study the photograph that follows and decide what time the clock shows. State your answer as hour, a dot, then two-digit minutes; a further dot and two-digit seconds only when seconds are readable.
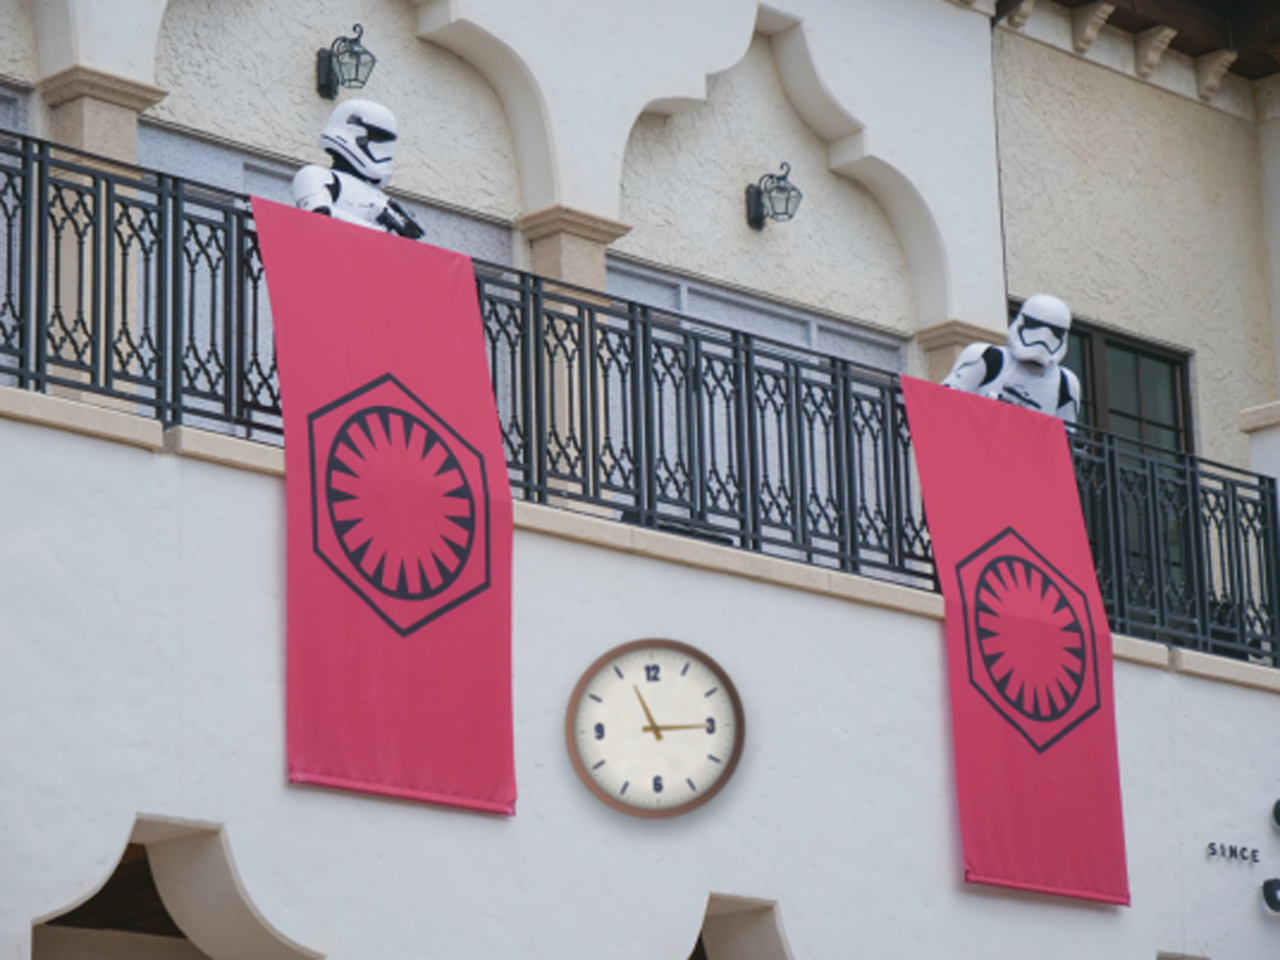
11.15
